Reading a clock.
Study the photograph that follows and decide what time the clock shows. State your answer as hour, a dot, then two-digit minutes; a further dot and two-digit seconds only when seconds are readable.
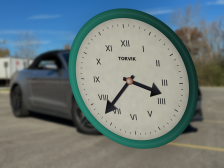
3.37
